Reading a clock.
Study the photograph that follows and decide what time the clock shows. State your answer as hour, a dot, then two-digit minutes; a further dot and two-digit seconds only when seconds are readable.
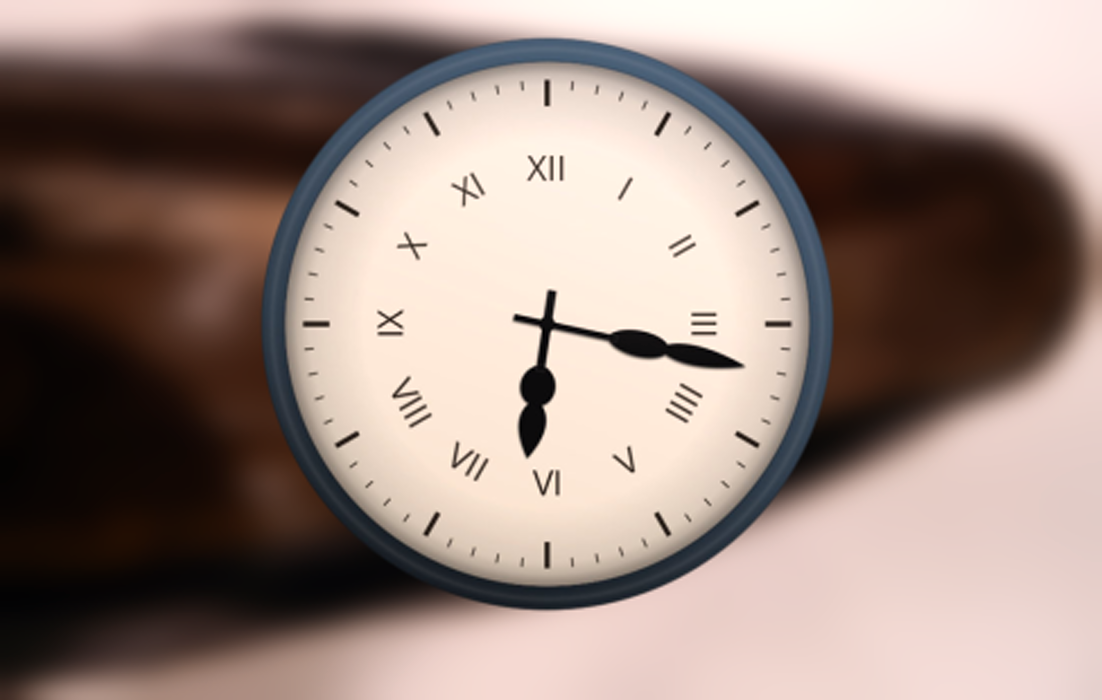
6.17
